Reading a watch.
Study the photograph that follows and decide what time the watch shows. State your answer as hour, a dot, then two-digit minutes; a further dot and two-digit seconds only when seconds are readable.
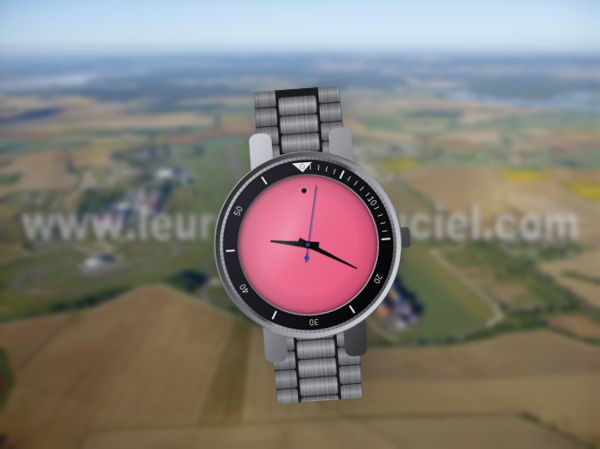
9.20.02
